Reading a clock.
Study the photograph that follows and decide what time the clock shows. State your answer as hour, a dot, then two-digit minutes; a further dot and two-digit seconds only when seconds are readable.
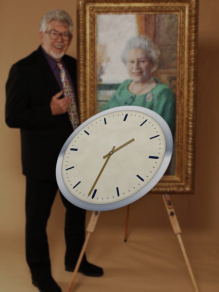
1.31
